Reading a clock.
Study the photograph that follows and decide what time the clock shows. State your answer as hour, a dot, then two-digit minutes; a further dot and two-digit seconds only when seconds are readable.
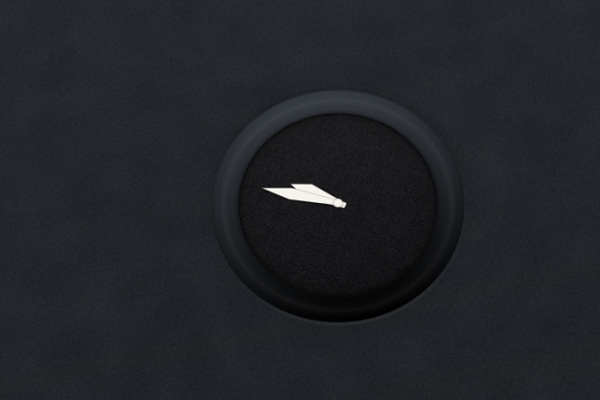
9.47
